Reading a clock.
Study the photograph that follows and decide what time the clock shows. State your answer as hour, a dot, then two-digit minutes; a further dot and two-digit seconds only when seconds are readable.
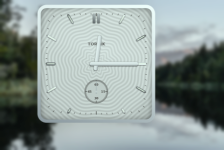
12.15
